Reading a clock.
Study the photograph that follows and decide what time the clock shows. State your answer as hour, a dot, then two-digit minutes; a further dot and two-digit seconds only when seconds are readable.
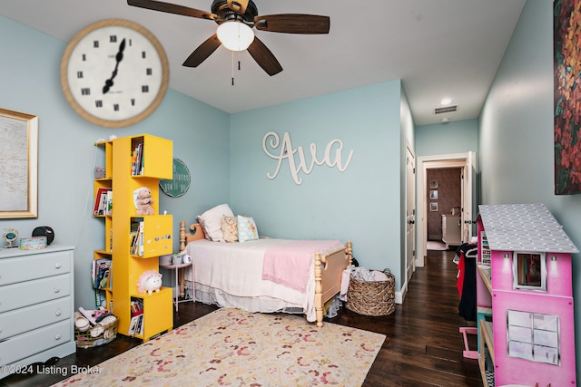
7.03
